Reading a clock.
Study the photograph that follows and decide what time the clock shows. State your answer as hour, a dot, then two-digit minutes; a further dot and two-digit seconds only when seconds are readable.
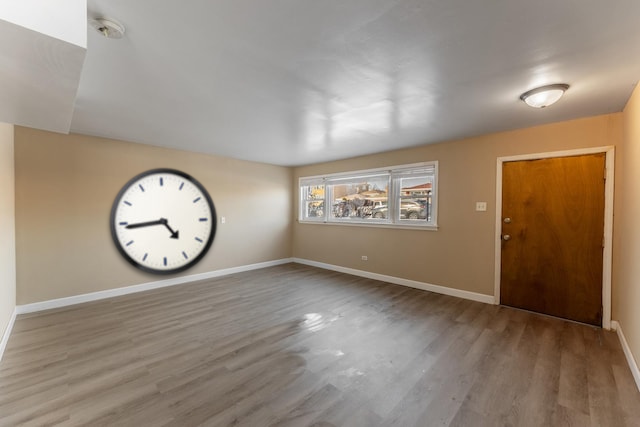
4.44
